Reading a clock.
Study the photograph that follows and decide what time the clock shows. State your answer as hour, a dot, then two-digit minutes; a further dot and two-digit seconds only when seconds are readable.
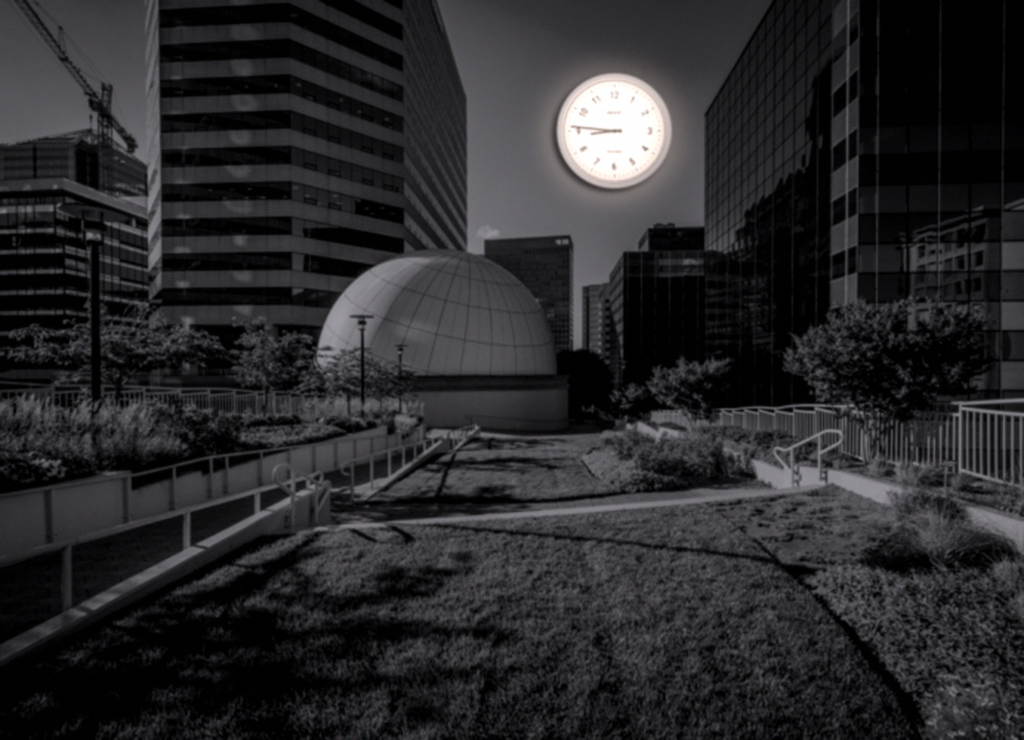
8.46
